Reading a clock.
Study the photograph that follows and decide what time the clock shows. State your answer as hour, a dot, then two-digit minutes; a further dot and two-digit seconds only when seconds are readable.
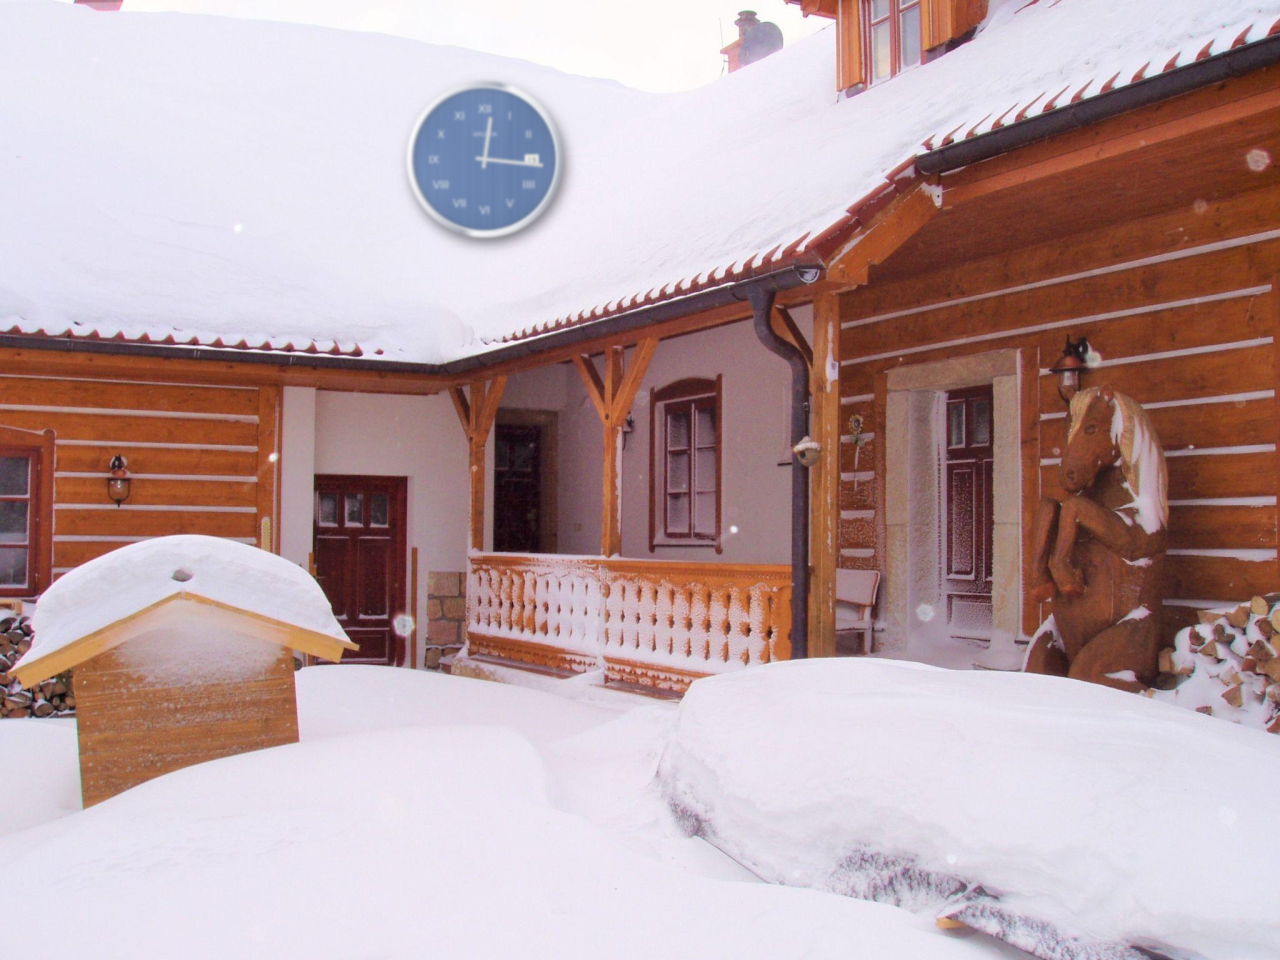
12.16
